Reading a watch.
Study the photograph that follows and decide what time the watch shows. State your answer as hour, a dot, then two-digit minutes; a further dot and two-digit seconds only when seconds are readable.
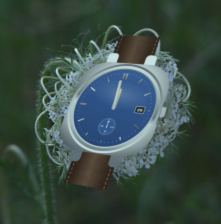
11.59
